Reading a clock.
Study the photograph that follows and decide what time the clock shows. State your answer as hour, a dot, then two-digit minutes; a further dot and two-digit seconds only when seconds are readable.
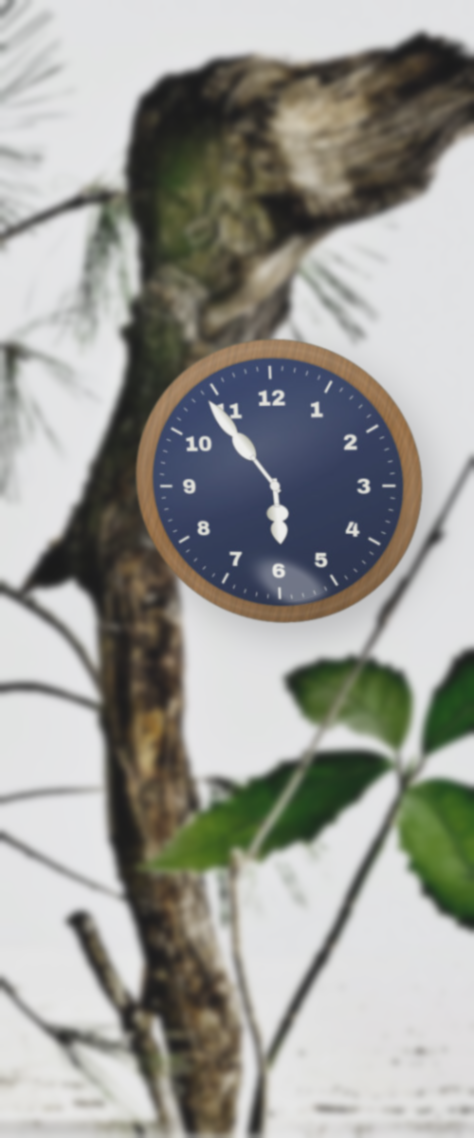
5.54
